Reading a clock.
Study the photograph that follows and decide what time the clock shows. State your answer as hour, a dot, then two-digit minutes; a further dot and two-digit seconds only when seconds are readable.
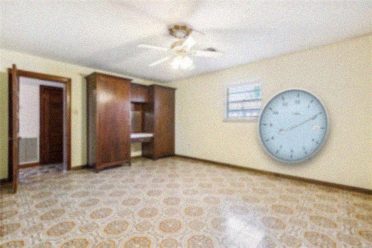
8.10
